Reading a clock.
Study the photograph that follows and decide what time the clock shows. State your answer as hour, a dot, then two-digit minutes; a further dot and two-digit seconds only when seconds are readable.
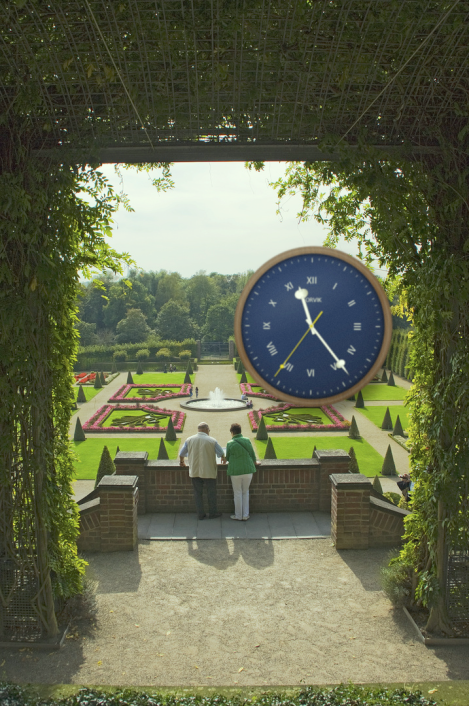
11.23.36
